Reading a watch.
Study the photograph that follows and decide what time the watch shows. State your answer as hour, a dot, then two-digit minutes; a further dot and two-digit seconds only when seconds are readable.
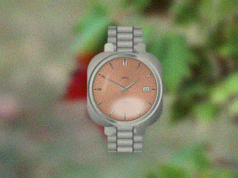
1.50
